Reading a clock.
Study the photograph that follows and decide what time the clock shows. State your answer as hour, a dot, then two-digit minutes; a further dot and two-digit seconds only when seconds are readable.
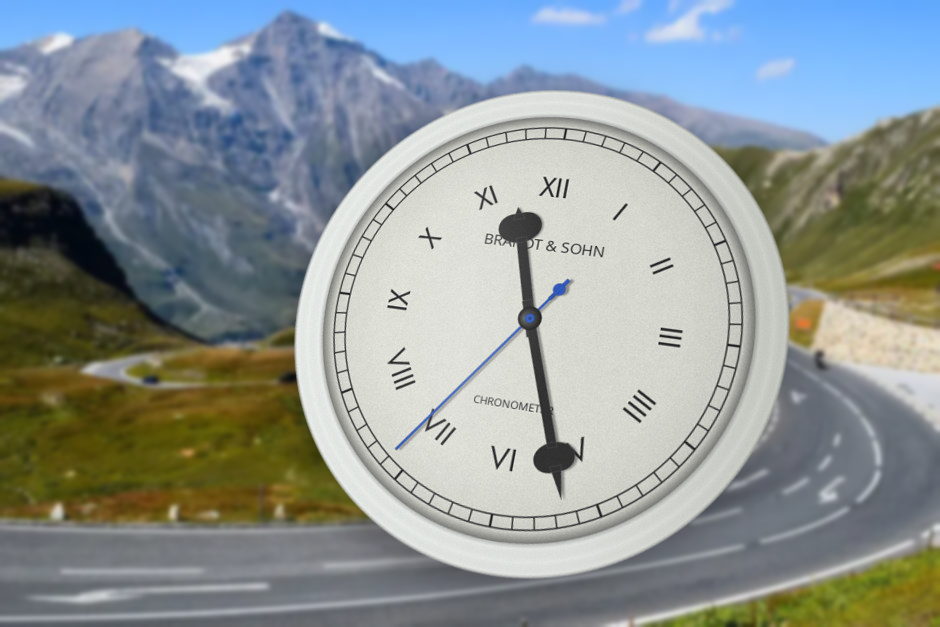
11.26.36
